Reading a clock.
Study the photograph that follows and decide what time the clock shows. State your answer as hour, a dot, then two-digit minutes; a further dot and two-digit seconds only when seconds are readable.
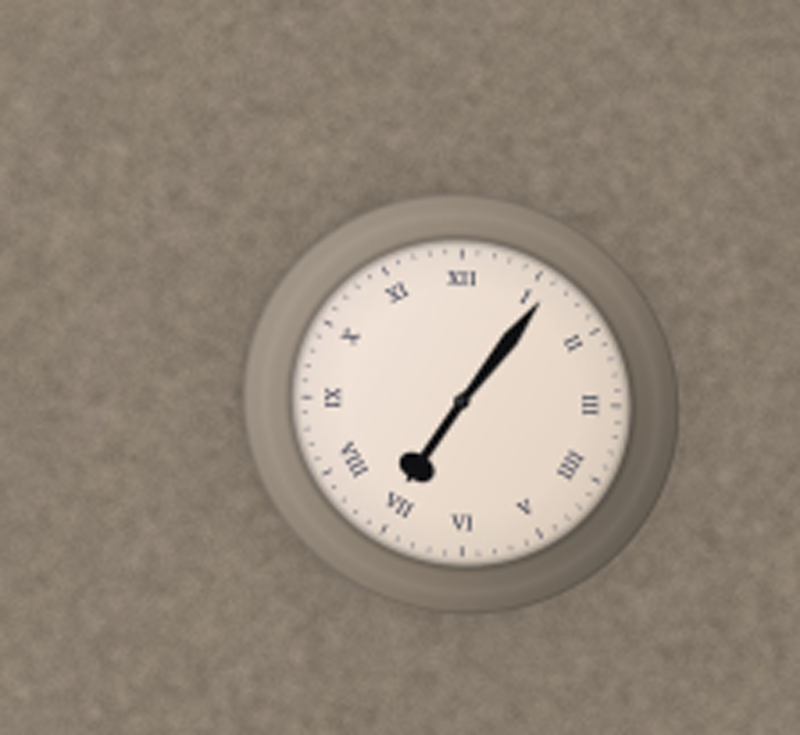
7.06
